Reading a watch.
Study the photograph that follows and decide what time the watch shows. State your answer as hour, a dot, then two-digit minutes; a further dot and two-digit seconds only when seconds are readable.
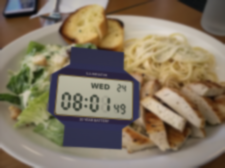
8.01.49
